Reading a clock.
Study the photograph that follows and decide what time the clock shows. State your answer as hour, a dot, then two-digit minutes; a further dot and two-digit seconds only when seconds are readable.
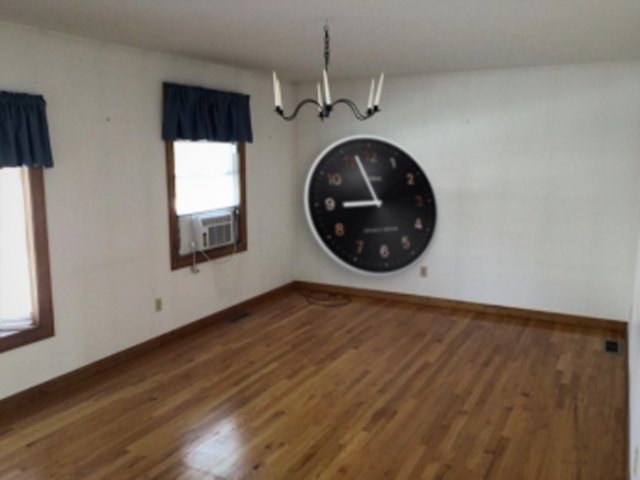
8.57
